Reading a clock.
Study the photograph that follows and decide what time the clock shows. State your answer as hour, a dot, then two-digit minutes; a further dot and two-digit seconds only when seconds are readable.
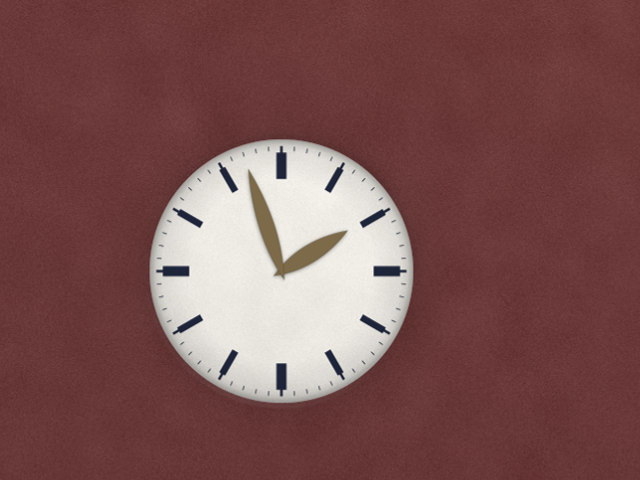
1.57
